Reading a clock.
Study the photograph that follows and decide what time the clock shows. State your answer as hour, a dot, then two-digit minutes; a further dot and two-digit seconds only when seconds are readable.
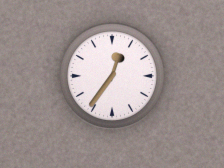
12.36
